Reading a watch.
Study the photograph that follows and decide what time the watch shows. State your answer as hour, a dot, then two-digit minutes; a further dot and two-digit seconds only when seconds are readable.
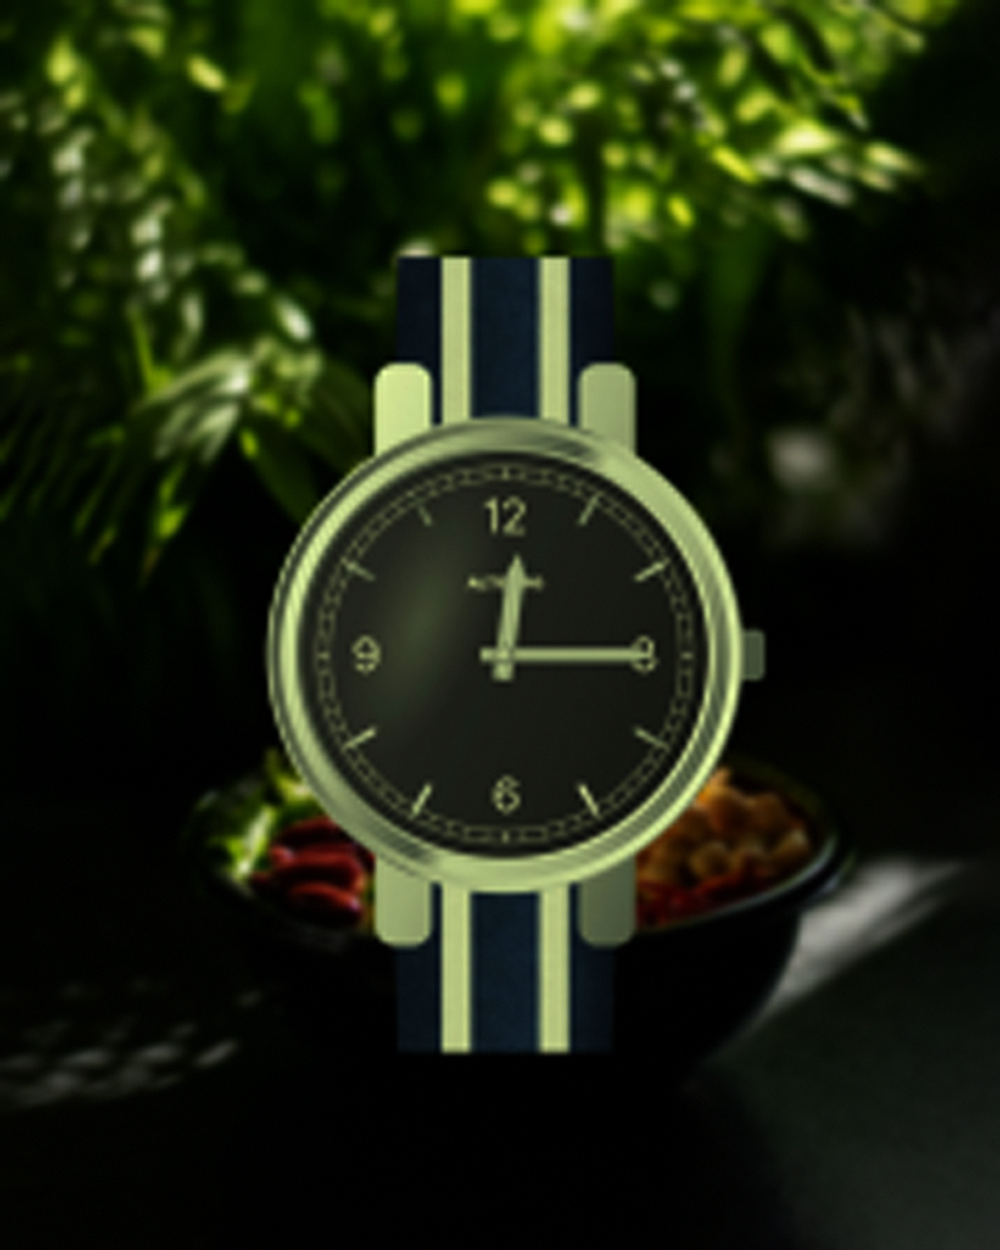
12.15
